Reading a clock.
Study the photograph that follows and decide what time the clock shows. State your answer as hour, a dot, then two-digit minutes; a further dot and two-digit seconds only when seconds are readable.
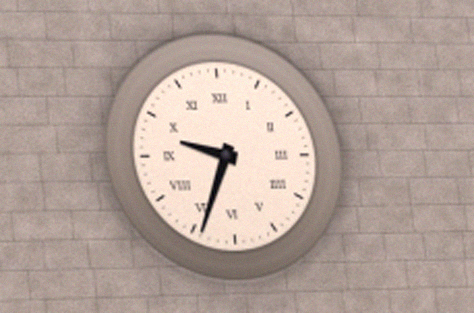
9.34
